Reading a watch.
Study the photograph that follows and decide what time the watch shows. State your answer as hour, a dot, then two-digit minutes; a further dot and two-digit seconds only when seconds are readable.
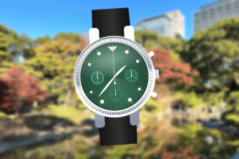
1.37
